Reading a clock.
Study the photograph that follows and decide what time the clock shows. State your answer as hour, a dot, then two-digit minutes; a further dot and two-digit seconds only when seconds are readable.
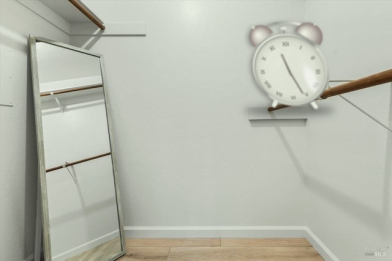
11.26
